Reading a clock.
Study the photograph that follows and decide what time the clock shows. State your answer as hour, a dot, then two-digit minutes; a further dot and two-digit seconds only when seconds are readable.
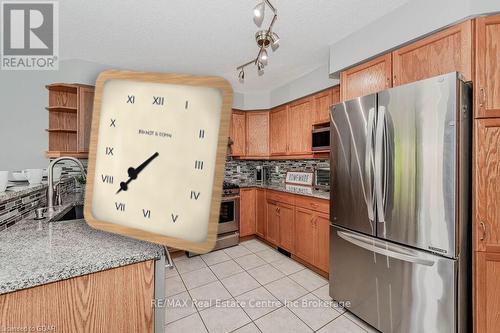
7.37
